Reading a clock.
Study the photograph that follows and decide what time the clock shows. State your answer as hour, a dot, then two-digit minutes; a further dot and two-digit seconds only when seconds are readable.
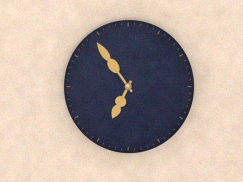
6.54
